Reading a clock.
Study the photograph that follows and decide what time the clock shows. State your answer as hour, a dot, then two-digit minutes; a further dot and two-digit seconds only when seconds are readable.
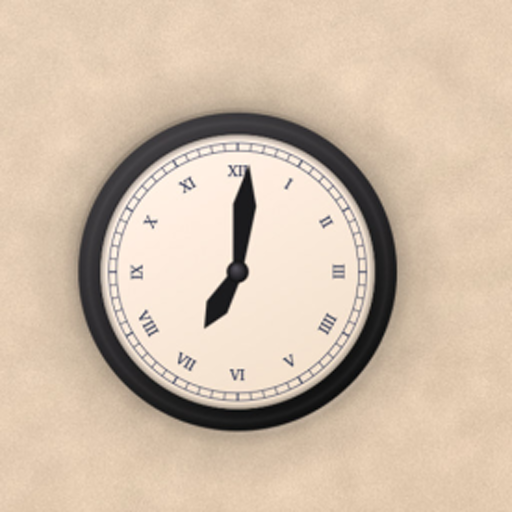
7.01
